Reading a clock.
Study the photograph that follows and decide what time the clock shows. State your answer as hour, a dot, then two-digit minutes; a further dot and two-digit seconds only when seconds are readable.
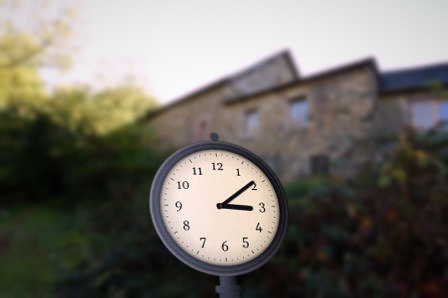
3.09
